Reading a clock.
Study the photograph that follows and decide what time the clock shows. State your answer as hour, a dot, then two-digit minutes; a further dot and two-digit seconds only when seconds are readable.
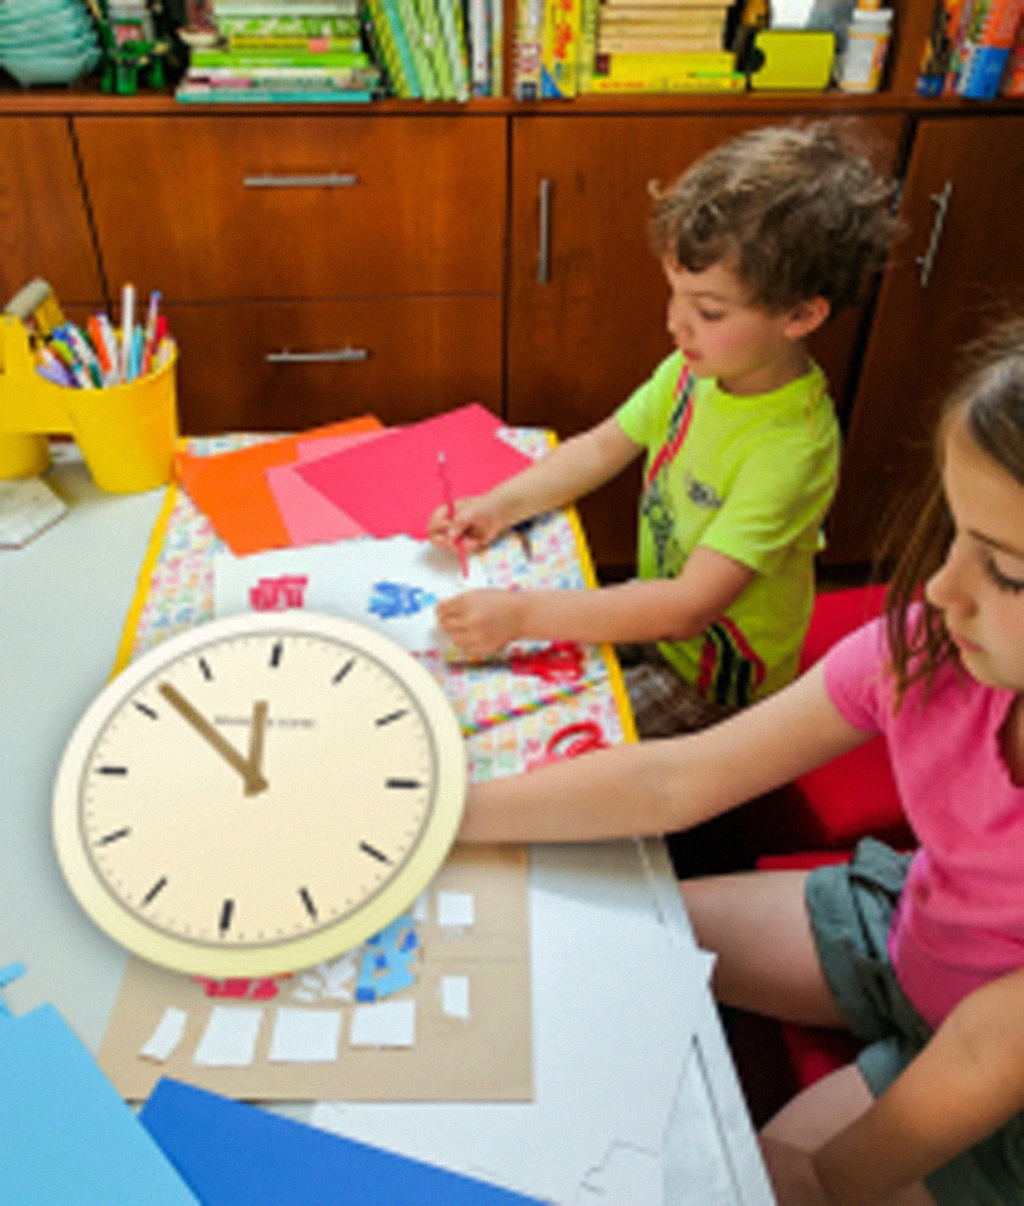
11.52
